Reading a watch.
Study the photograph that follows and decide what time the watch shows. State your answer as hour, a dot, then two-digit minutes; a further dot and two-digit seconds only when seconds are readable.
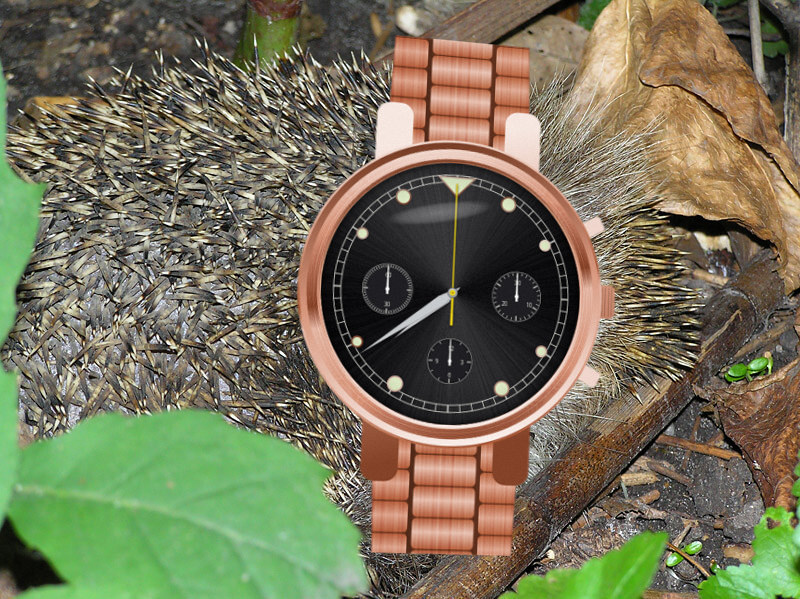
7.39
